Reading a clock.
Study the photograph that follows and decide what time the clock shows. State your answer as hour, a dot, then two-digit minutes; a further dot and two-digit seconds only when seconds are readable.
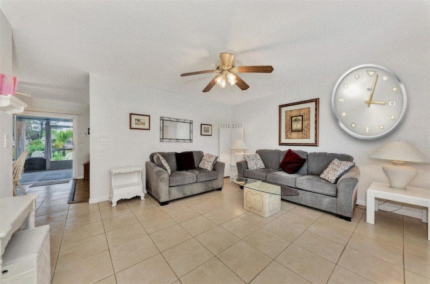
3.02
